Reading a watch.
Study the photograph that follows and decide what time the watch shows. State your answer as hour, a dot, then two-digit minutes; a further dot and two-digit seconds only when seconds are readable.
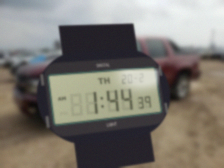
1.44.39
